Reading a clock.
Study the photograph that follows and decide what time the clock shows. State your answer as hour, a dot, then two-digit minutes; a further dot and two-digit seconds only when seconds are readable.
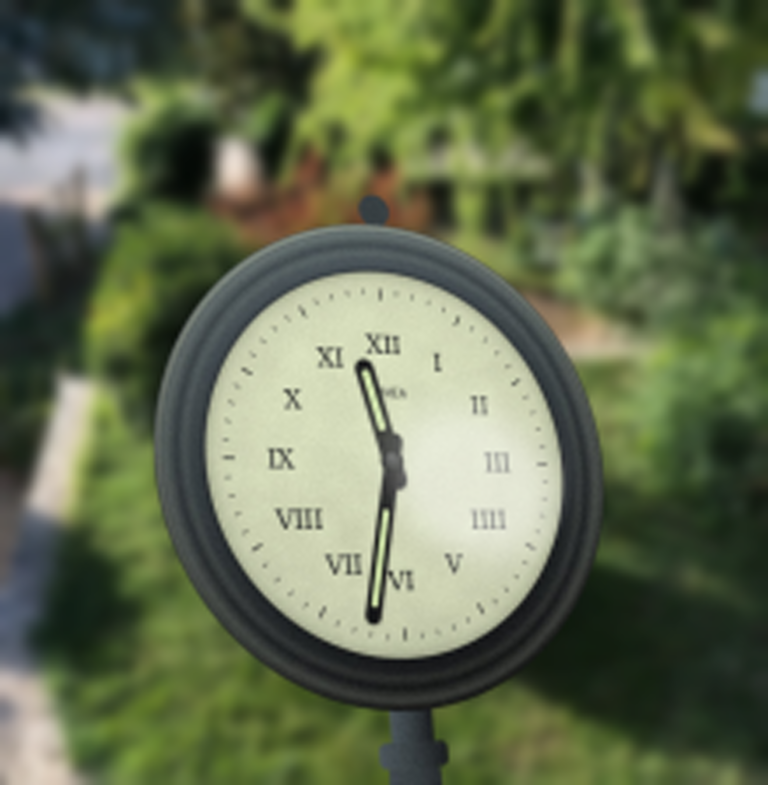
11.32
